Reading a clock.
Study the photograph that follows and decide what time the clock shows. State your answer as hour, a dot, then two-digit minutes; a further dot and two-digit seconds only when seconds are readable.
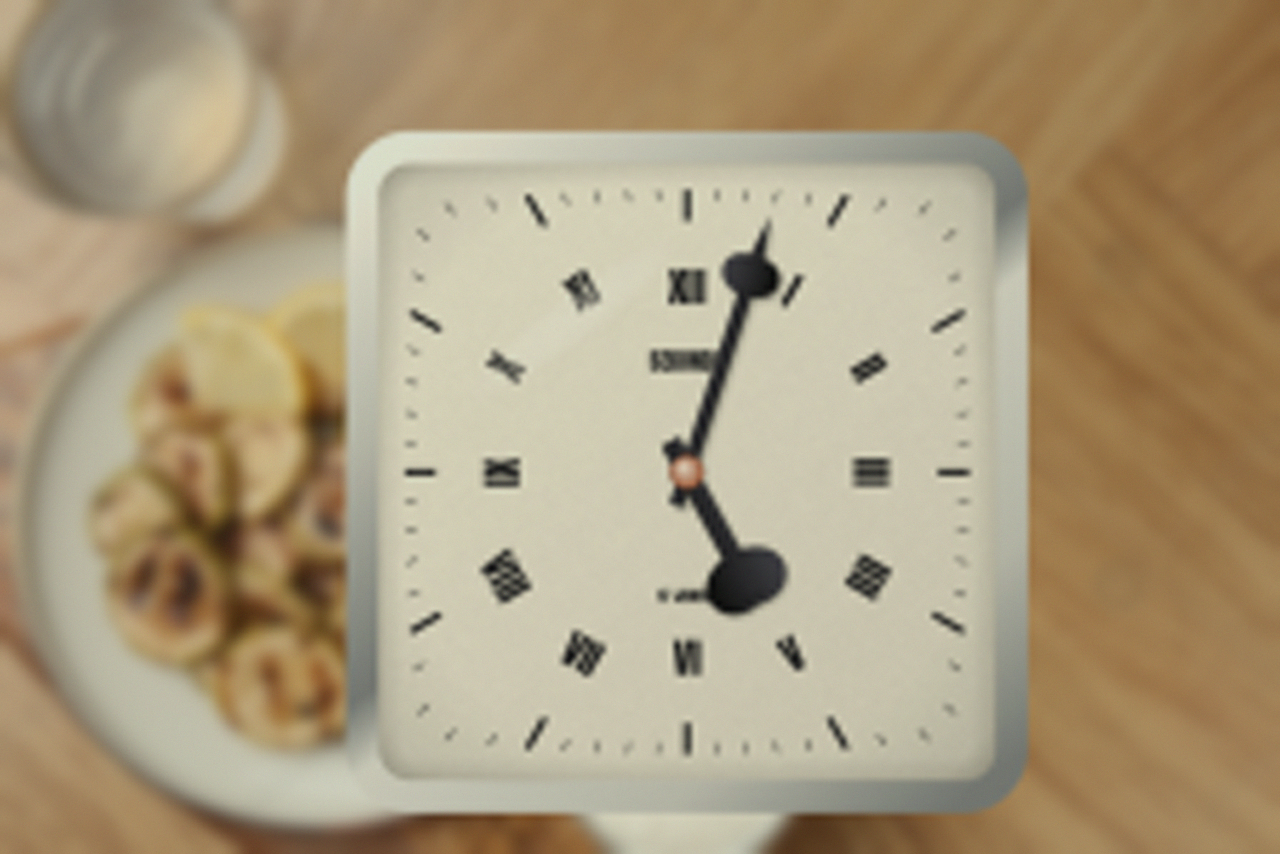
5.03
